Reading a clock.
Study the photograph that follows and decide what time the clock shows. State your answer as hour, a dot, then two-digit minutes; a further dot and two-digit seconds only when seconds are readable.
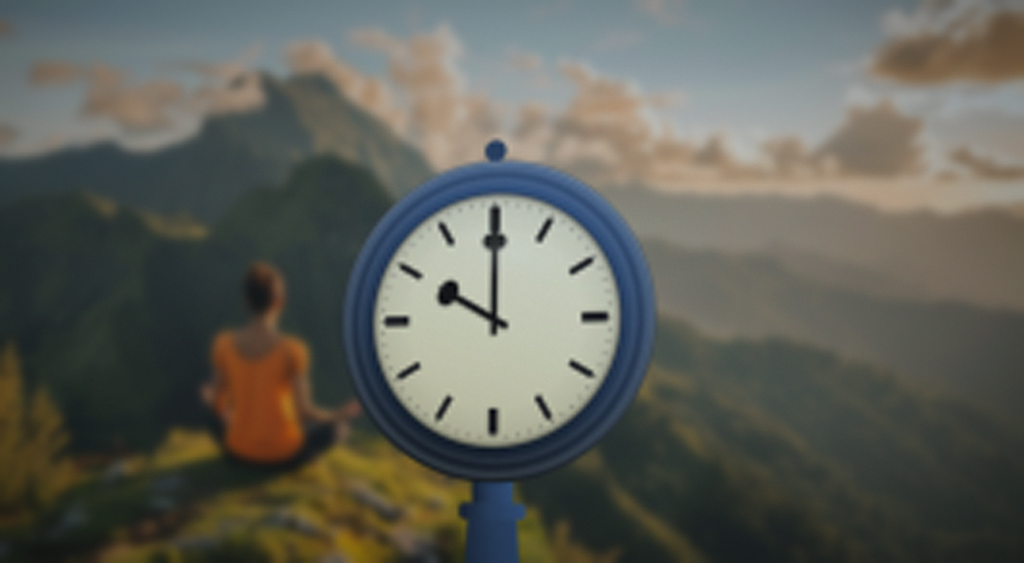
10.00
